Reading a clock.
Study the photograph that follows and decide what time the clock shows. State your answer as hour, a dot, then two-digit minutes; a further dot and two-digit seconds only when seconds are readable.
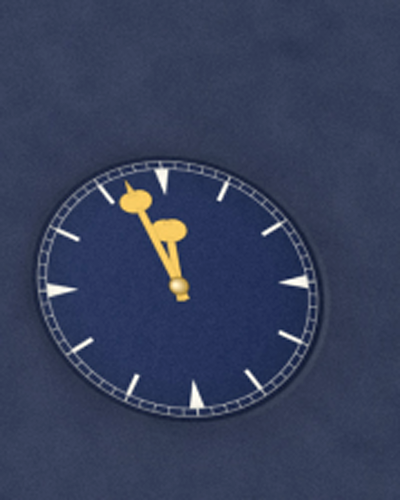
11.57
